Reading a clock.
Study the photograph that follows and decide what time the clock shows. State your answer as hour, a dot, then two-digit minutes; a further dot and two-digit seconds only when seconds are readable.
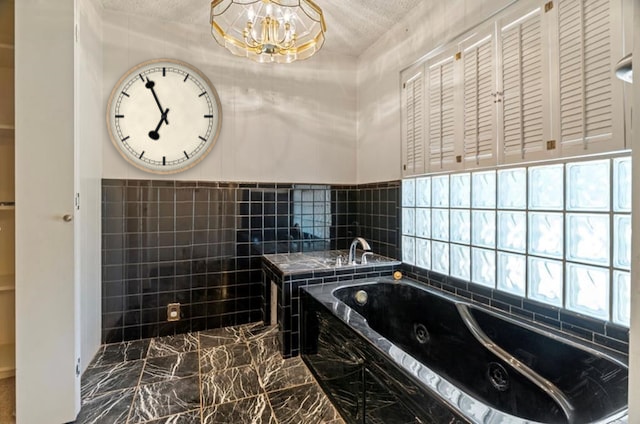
6.56
